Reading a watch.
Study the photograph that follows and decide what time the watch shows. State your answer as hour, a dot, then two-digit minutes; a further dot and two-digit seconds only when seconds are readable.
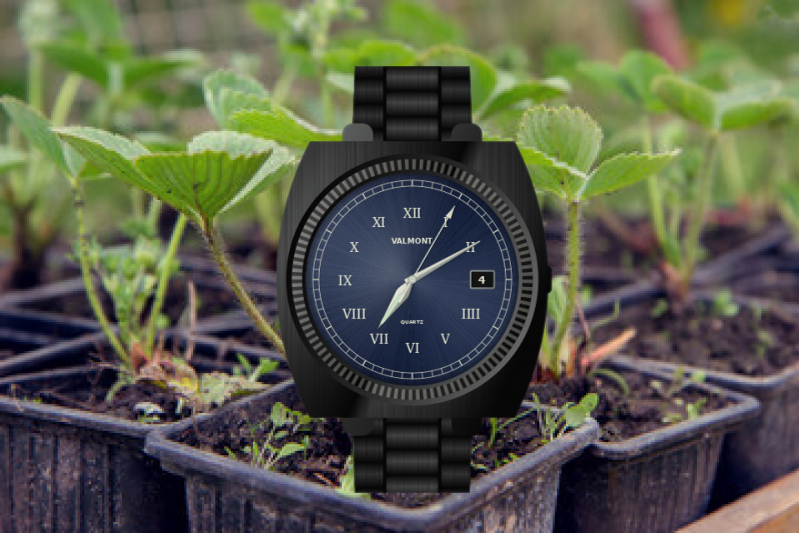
7.10.05
